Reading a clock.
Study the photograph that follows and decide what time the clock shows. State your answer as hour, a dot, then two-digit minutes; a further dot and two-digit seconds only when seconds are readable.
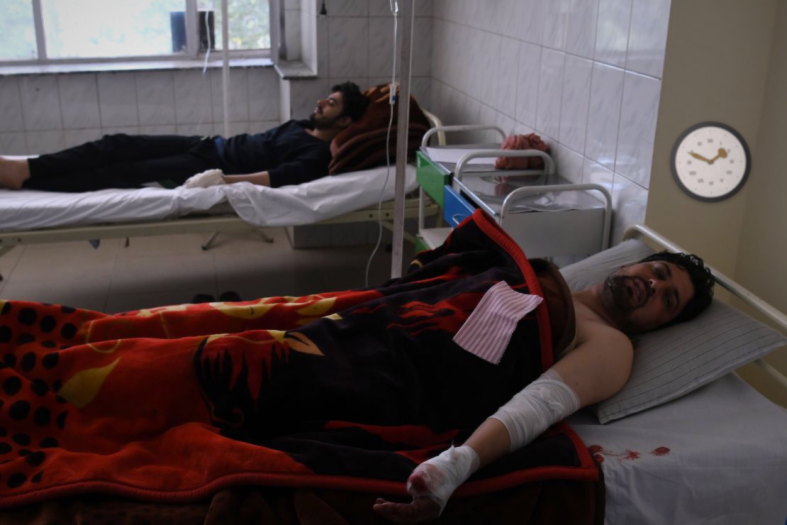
1.49
